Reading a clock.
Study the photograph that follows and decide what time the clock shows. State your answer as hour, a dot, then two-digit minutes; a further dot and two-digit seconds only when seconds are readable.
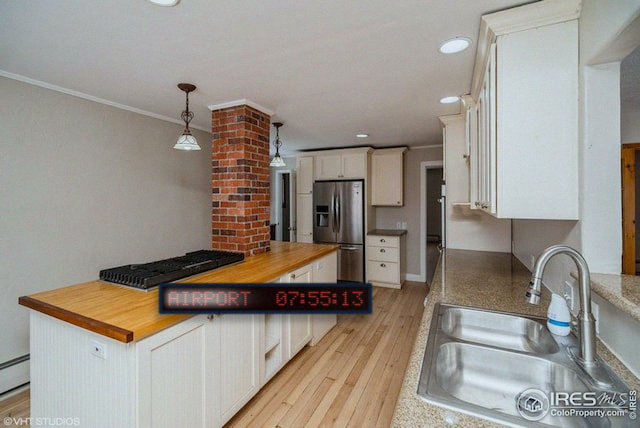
7.55.13
